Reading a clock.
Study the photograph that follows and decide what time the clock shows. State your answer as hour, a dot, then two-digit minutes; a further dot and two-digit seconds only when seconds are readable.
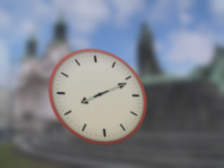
8.11
